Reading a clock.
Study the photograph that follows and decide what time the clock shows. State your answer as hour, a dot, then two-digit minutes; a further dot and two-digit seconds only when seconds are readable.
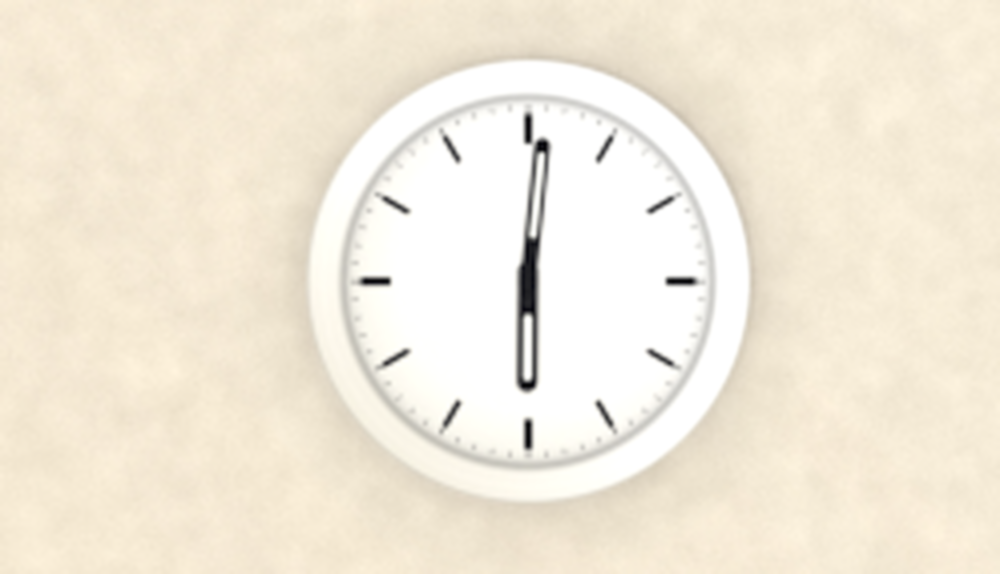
6.01
